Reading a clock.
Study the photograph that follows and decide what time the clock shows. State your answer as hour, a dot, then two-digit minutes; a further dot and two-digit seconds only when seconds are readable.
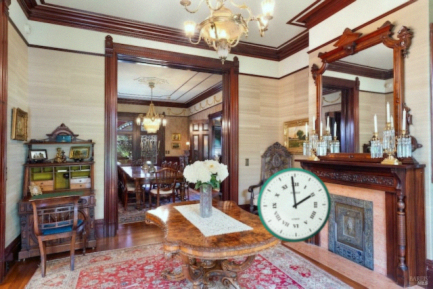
1.59
